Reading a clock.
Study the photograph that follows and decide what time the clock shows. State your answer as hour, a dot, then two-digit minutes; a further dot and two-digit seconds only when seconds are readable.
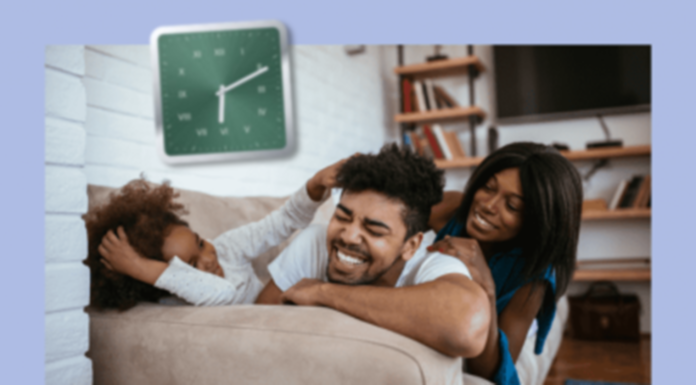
6.11
